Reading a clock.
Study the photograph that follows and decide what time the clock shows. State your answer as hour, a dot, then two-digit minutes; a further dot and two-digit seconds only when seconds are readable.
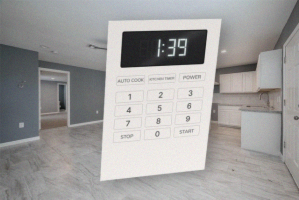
1.39
